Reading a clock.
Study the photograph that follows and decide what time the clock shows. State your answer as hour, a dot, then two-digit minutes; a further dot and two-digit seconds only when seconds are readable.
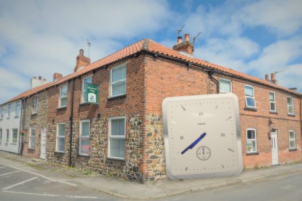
7.39
